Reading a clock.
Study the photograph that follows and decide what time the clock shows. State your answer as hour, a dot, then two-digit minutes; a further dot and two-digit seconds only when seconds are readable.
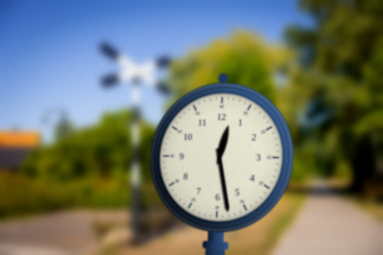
12.28
